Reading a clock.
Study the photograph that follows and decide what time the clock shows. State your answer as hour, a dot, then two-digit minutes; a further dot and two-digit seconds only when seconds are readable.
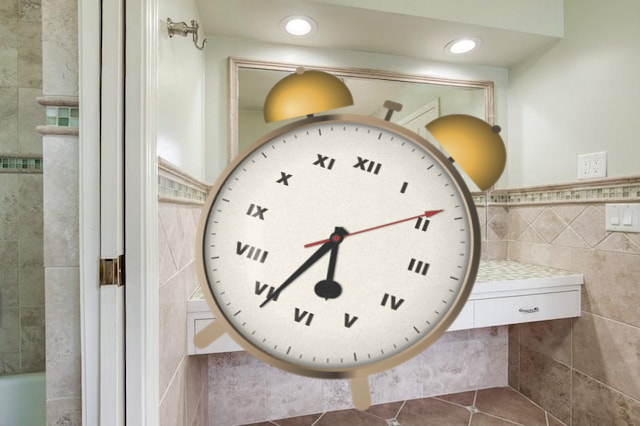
5.34.09
